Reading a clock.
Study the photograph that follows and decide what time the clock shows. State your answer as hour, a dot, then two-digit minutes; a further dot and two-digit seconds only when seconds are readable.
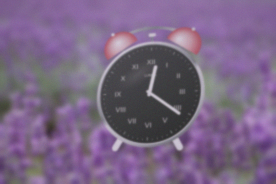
12.21
